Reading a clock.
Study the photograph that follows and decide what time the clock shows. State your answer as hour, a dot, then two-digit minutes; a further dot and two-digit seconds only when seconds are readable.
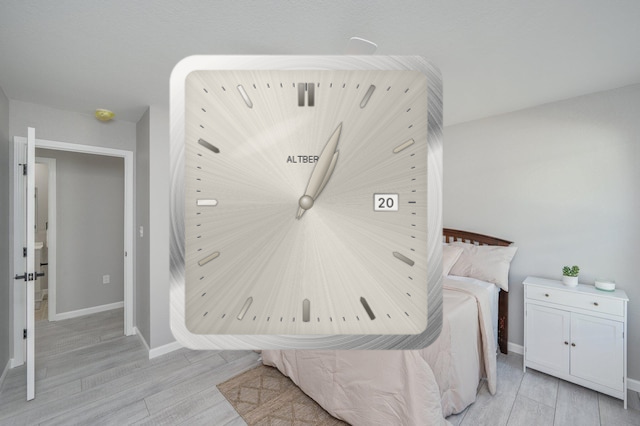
1.04
